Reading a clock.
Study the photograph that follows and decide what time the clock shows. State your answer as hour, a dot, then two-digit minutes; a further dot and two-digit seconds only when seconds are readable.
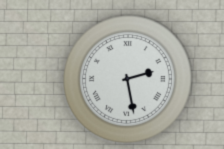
2.28
